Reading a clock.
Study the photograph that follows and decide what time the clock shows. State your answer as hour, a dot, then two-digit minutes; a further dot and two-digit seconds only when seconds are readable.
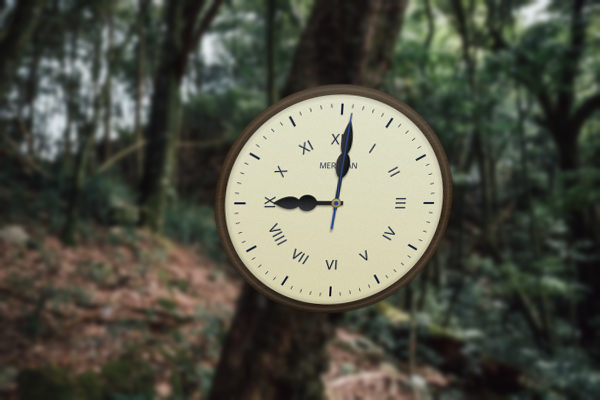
9.01.01
